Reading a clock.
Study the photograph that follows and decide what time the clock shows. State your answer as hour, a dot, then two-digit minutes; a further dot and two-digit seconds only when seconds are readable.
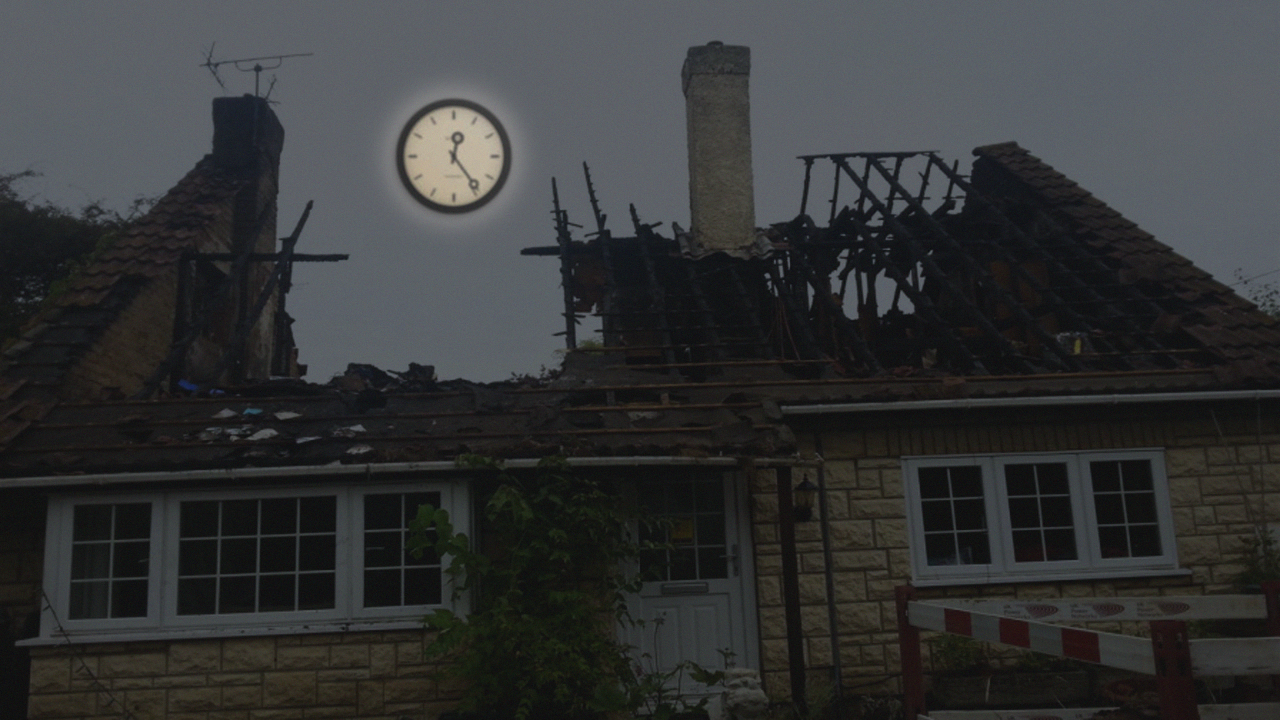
12.24
